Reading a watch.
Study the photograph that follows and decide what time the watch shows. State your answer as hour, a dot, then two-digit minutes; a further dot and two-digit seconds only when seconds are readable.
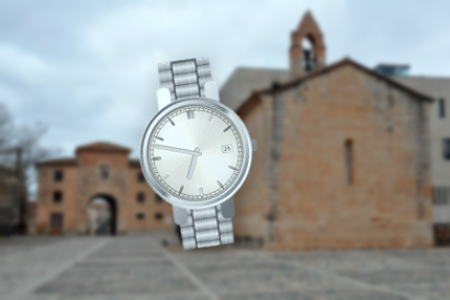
6.48
